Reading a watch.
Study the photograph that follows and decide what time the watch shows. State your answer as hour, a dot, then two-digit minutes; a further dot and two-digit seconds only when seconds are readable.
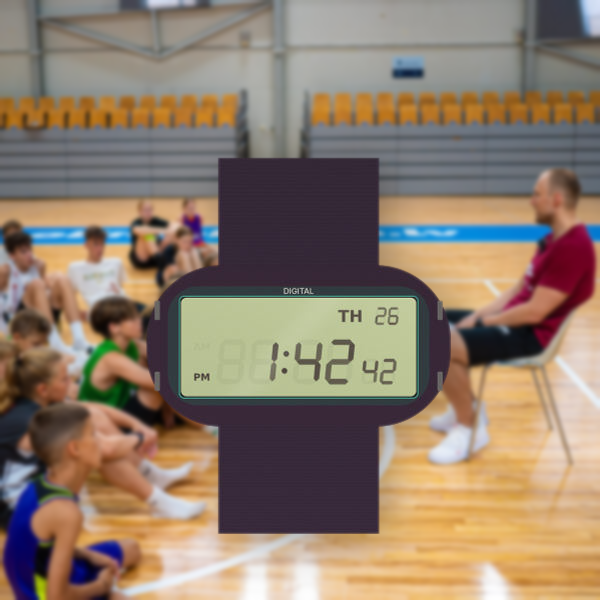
1.42.42
